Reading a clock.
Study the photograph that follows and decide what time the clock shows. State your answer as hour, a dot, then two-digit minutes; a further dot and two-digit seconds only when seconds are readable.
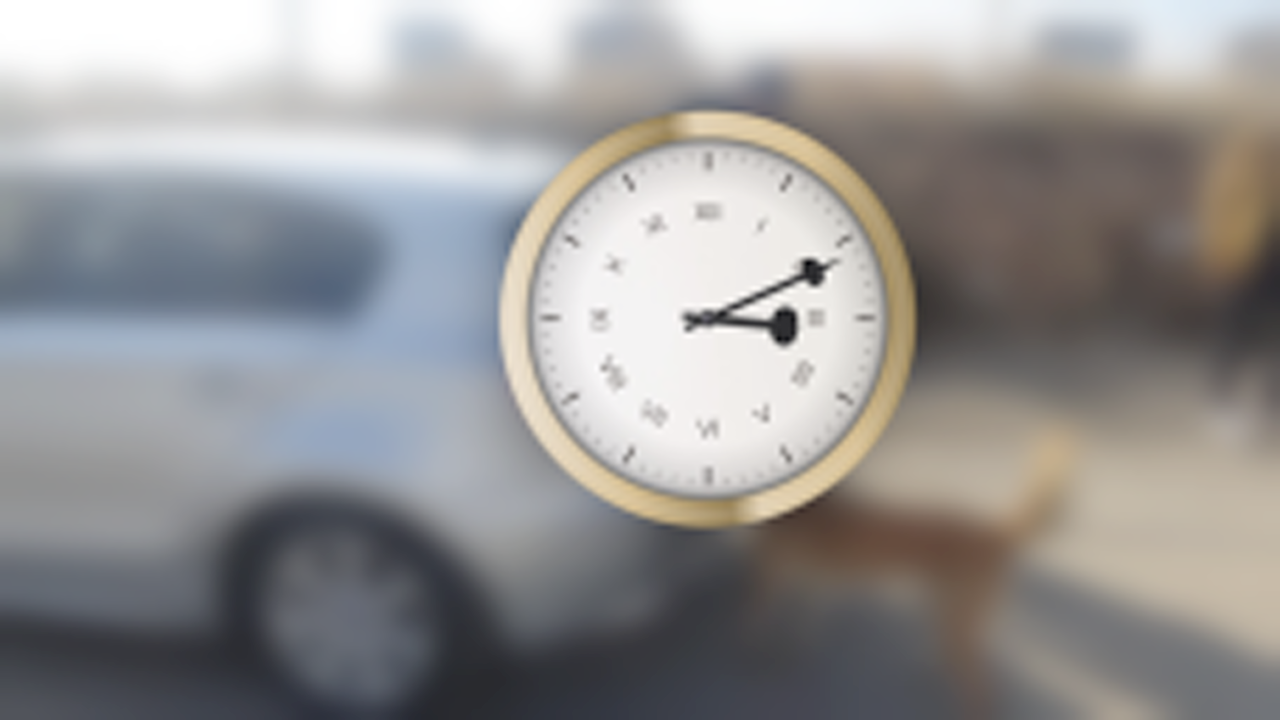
3.11
